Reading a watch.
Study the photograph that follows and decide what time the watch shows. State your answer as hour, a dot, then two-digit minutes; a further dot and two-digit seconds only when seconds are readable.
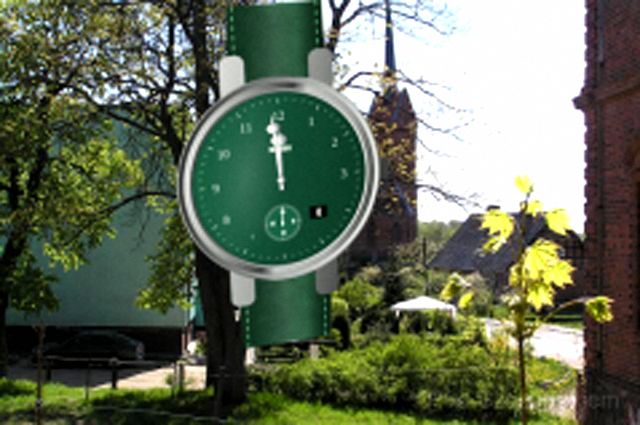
11.59
